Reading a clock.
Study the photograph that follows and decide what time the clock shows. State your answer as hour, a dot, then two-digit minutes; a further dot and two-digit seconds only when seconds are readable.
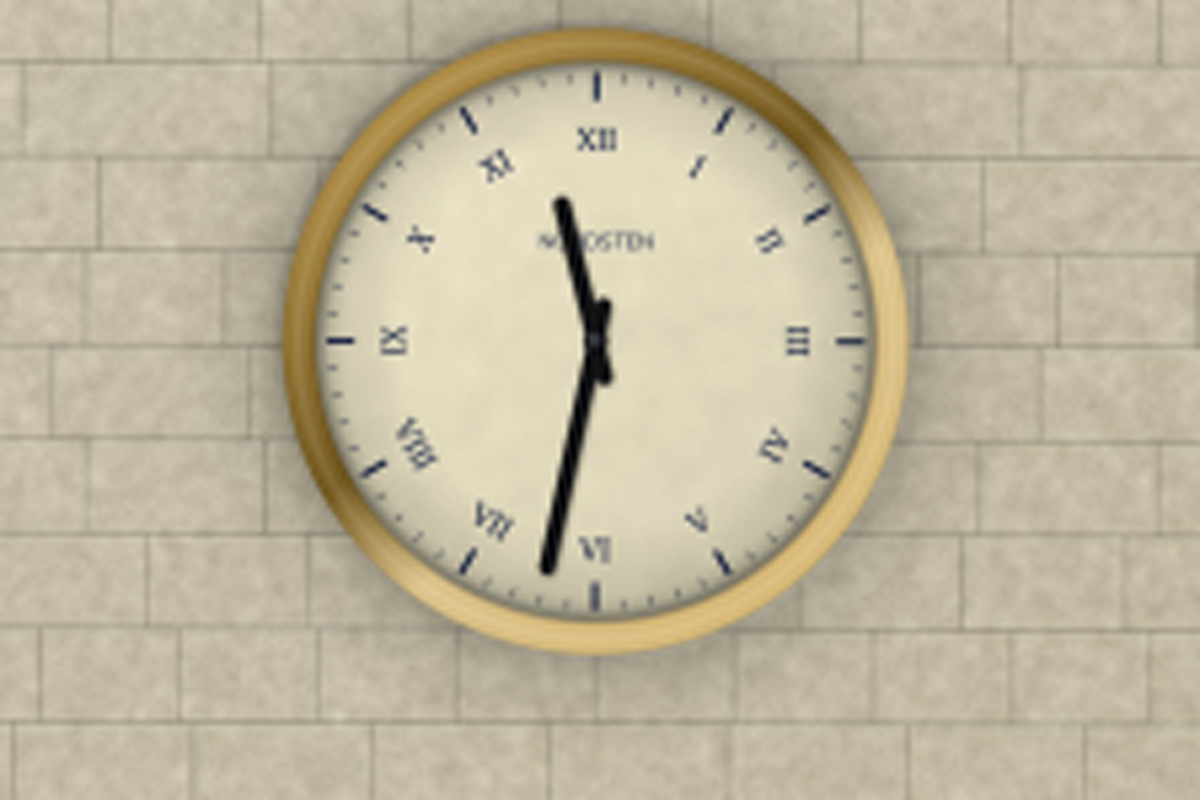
11.32
